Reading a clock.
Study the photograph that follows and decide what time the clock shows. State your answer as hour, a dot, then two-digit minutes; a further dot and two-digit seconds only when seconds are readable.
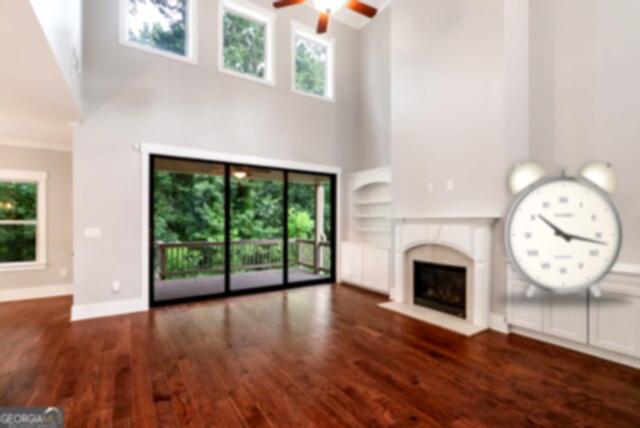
10.17
